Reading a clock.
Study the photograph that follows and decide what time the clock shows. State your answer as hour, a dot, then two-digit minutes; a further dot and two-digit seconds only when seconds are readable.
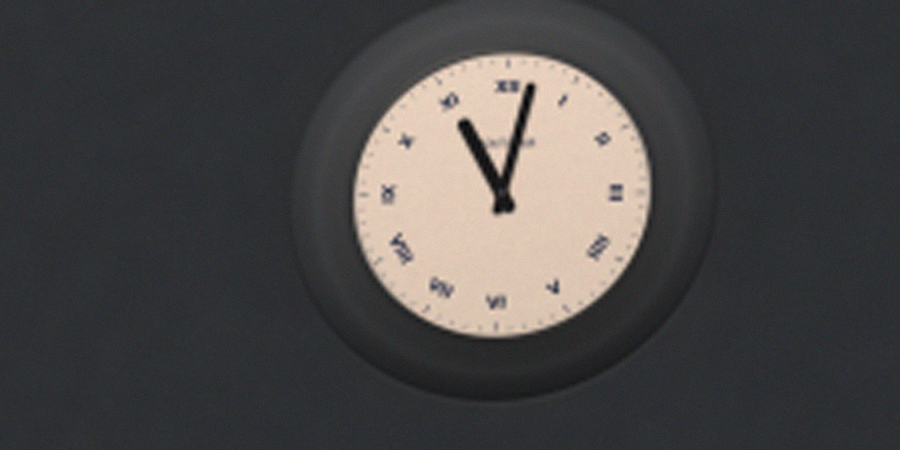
11.02
